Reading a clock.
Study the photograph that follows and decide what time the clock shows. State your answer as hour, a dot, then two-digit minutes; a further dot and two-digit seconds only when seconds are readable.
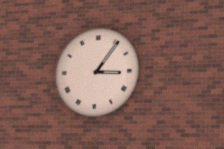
3.06
